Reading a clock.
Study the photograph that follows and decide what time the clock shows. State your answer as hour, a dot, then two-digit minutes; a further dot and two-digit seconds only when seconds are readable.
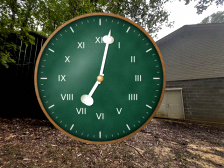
7.02
